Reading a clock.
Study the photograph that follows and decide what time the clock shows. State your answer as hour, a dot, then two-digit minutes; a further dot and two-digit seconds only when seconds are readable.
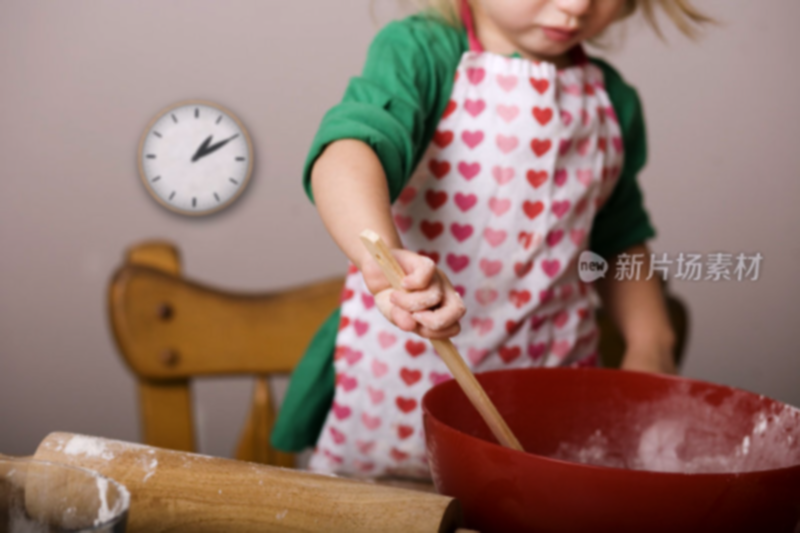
1.10
